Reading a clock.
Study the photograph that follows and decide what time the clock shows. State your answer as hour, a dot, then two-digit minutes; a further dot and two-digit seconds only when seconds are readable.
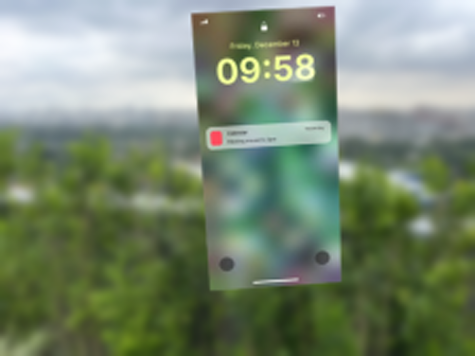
9.58
